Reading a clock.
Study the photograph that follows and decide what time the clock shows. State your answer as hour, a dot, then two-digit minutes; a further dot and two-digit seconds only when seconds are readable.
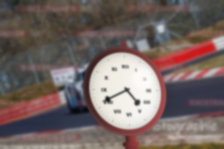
4.41
